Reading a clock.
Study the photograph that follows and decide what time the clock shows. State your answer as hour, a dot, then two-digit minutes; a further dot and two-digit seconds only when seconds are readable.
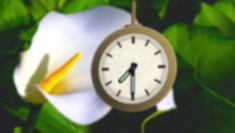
7.30
